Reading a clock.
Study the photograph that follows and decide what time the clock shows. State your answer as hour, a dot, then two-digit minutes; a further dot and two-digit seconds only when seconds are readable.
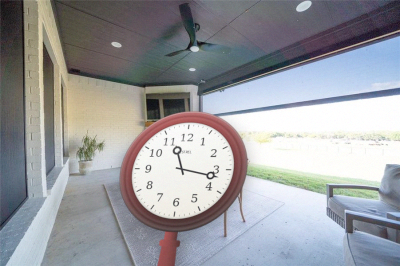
11.17
